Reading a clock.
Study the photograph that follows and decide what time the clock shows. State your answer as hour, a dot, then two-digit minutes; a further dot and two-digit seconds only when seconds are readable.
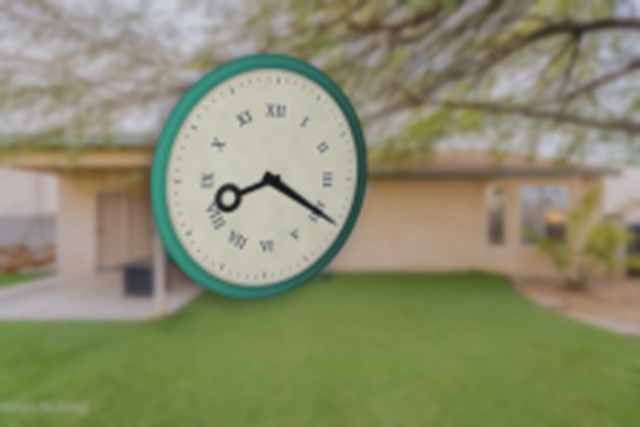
8.20
